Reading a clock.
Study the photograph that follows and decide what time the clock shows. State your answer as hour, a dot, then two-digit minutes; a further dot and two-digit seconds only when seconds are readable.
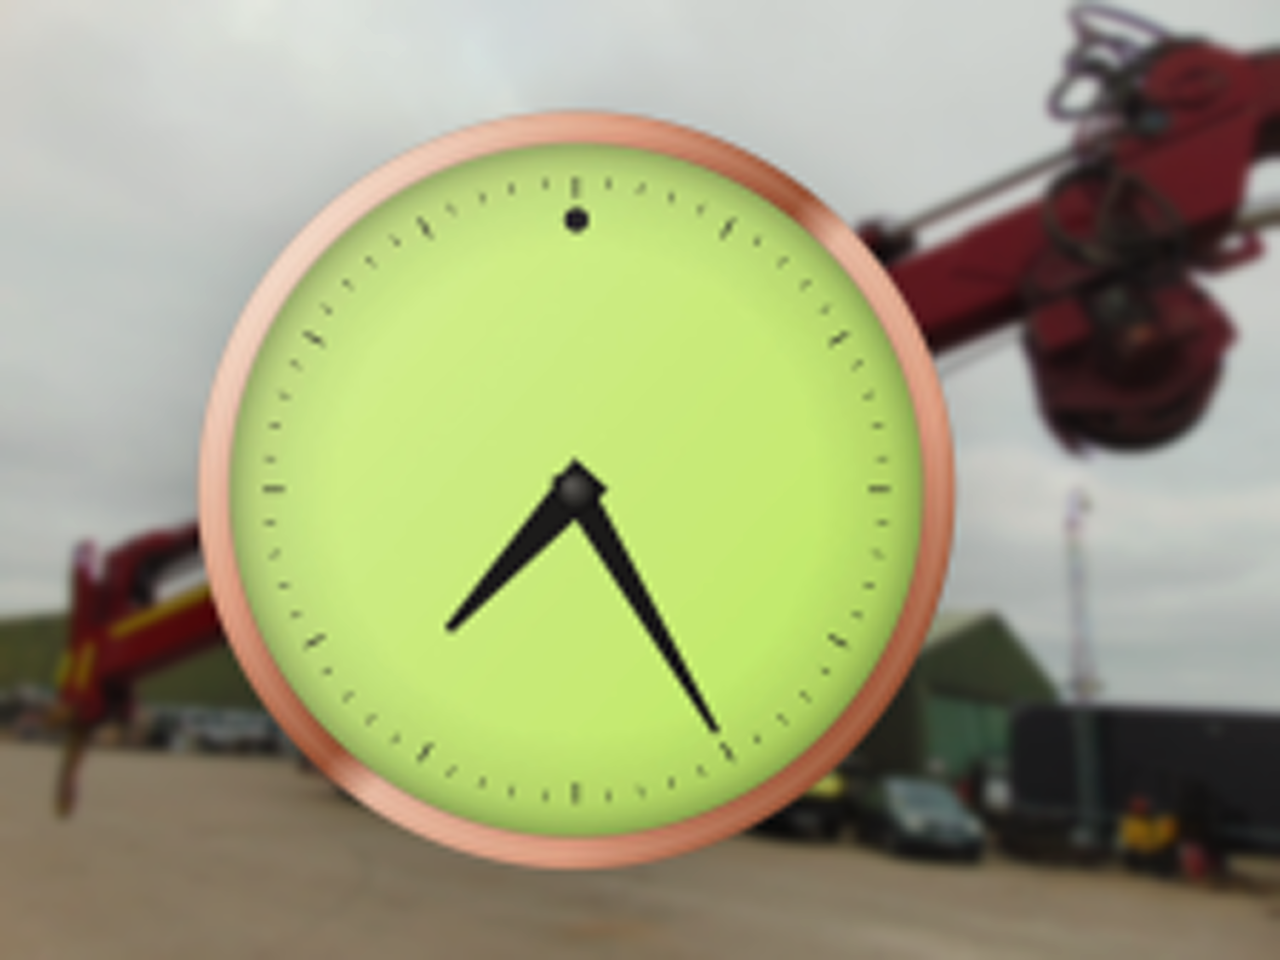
7.25
